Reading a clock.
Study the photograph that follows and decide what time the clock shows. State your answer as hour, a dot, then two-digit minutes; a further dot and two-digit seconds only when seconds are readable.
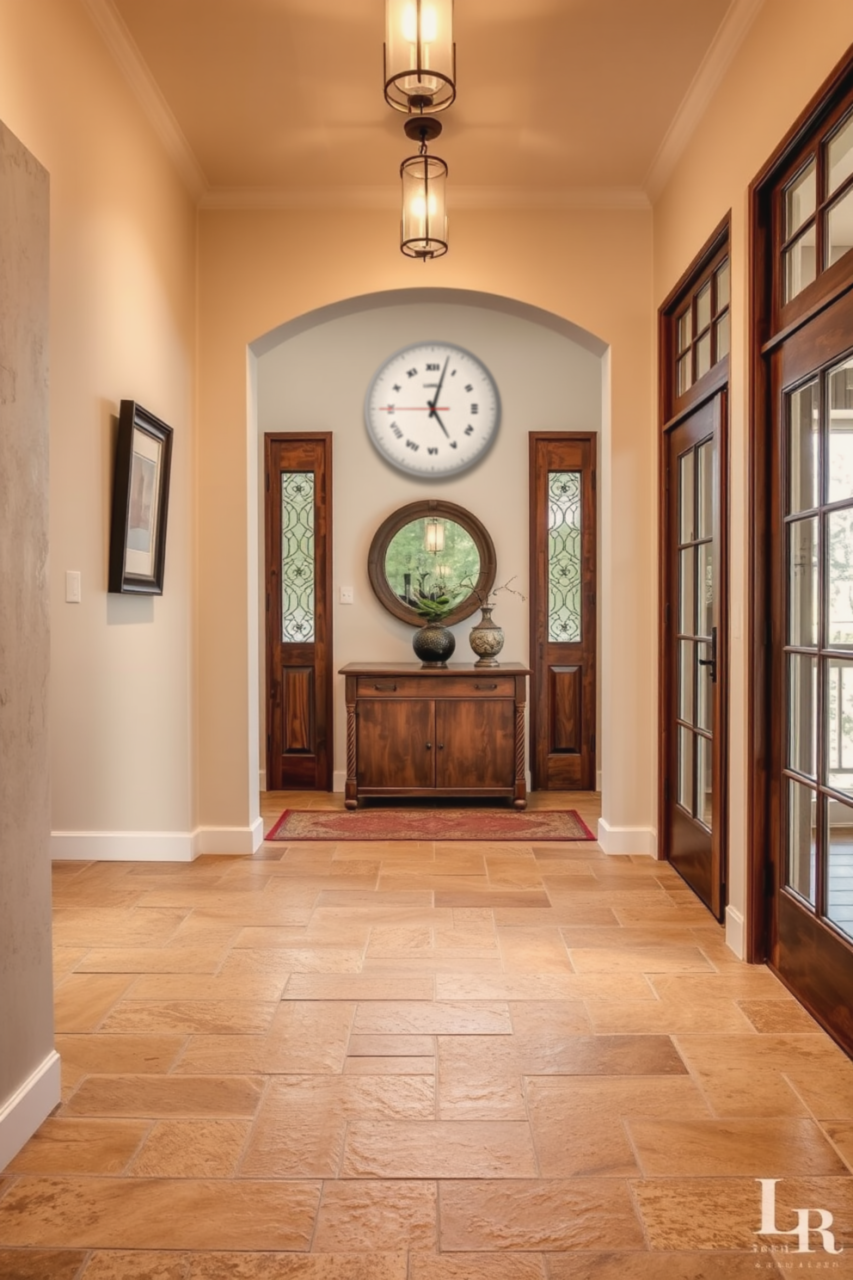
5.02.45
